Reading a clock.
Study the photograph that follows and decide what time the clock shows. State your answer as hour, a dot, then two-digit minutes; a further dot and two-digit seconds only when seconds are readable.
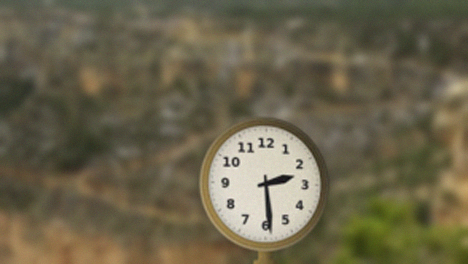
2.29
